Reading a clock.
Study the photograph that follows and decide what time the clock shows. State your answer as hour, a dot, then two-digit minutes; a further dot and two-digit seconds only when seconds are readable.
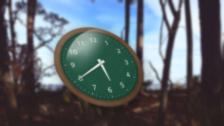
5.40
